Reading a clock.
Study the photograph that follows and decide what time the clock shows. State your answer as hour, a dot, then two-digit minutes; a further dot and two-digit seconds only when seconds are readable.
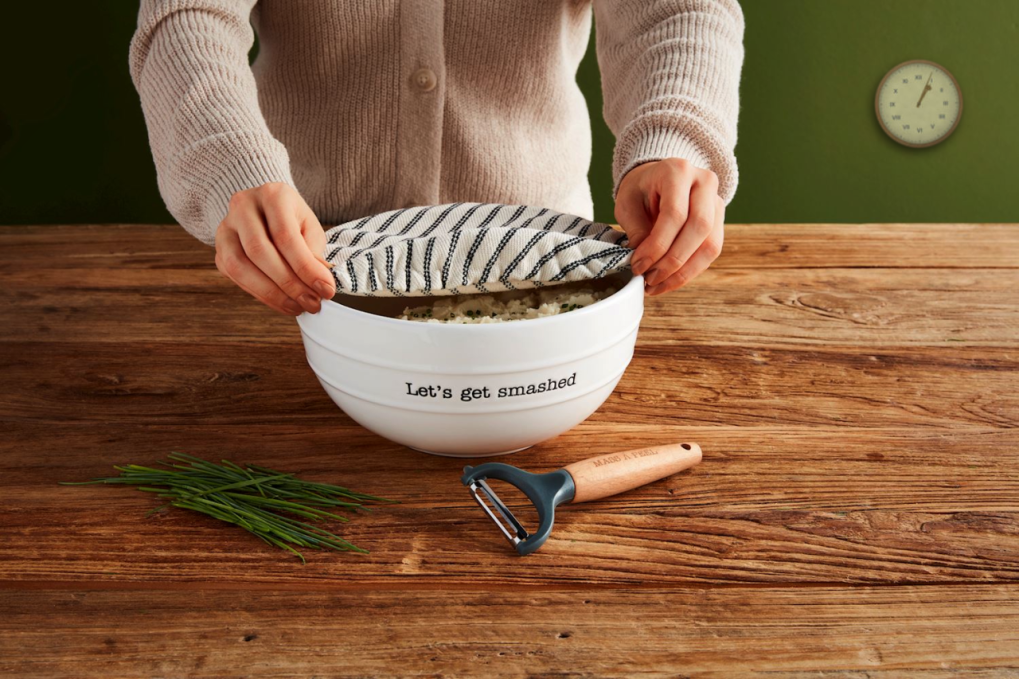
1.04
